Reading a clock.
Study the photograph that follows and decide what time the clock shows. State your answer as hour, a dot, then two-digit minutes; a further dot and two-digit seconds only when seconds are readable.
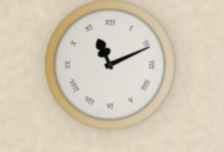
11.11
